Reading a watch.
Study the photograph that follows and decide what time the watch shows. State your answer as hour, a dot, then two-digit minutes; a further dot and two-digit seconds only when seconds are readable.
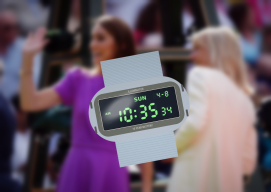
10.35.34
